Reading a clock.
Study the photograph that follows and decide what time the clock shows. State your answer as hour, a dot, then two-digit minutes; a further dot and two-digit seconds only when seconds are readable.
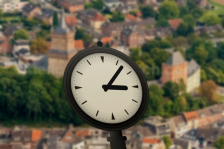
3.07
